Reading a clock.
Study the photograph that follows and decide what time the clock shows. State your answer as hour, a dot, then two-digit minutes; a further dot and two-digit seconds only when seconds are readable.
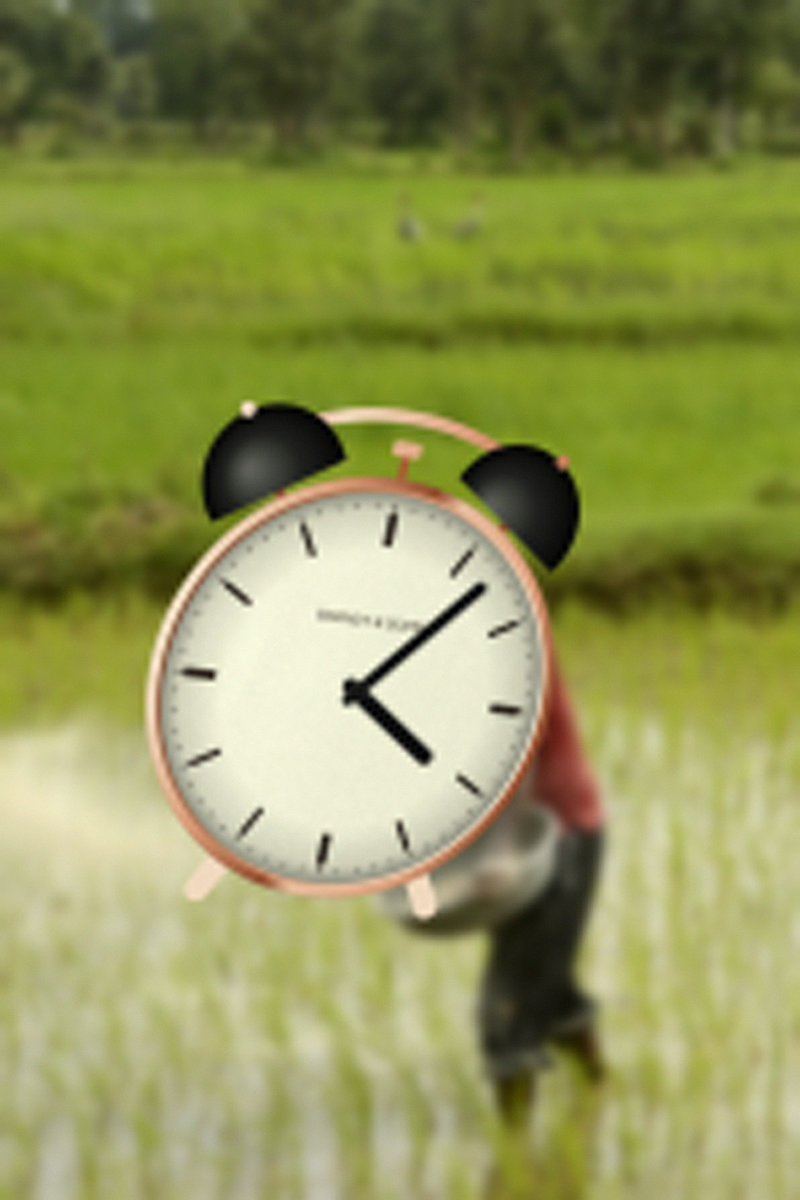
4.07
